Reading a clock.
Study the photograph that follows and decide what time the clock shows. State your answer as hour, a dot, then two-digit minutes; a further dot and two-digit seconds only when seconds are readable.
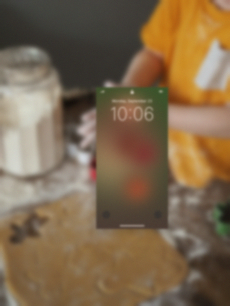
10.06
